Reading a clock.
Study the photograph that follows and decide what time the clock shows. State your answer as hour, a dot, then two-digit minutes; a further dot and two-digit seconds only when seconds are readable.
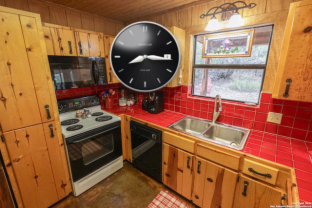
8.16
